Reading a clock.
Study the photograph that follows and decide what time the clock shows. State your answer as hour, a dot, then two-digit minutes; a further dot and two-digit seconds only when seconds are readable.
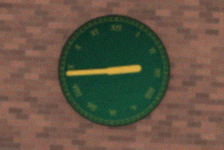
2.44
